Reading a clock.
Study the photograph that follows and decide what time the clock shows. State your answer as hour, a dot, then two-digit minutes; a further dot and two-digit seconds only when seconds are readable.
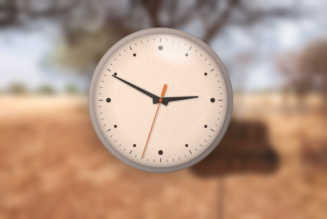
2.49.33
